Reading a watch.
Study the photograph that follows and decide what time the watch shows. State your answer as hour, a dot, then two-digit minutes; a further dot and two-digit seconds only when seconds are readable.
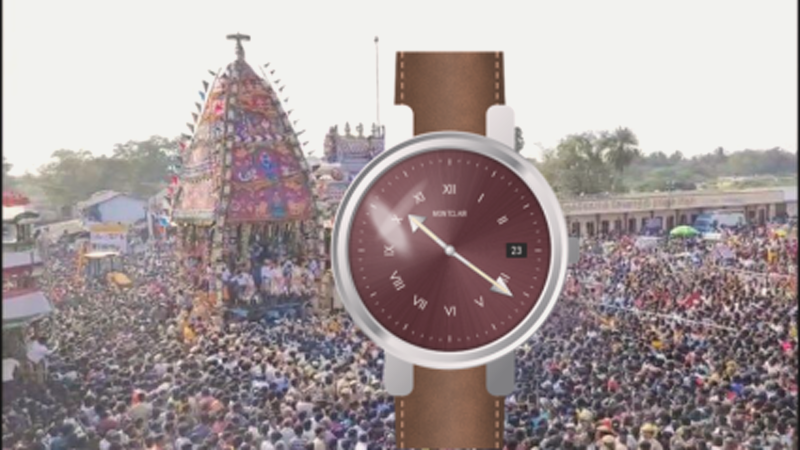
10.21
